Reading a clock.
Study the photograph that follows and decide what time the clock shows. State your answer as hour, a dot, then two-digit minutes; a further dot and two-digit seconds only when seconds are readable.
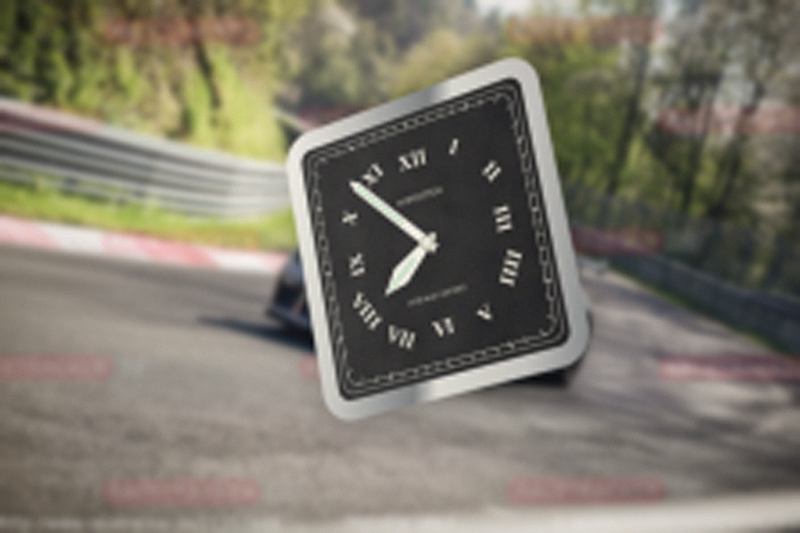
7.53
